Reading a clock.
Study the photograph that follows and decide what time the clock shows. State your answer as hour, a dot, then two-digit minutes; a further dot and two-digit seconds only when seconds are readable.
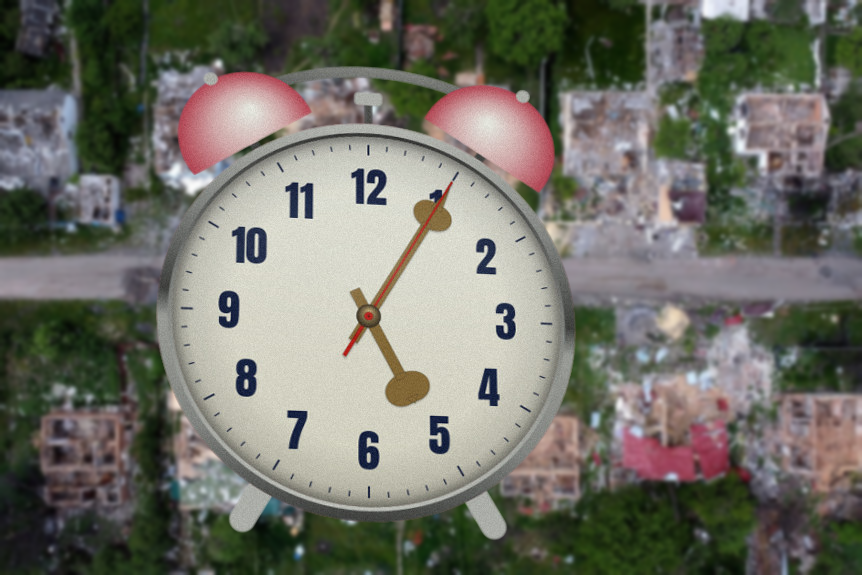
5.05.05
